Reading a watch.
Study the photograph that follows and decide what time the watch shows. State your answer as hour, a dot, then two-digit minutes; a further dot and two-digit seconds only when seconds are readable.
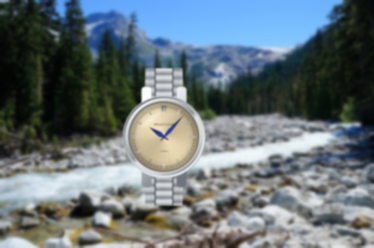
10.07
